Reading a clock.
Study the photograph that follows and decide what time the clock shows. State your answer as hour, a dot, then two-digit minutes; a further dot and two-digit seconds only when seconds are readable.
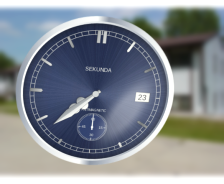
7.38
